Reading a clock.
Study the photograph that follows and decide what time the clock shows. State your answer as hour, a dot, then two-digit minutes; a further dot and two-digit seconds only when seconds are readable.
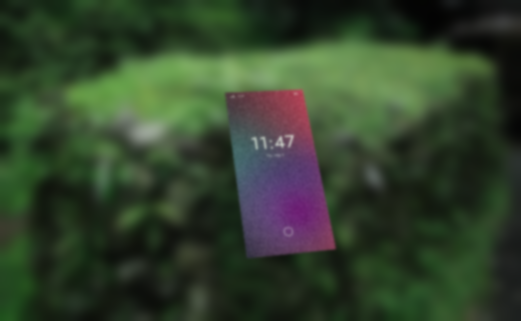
11.47
